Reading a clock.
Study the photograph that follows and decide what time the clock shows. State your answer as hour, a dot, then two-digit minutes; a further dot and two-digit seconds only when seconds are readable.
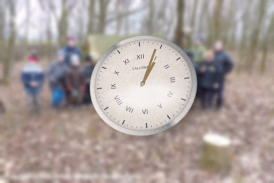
1.04
